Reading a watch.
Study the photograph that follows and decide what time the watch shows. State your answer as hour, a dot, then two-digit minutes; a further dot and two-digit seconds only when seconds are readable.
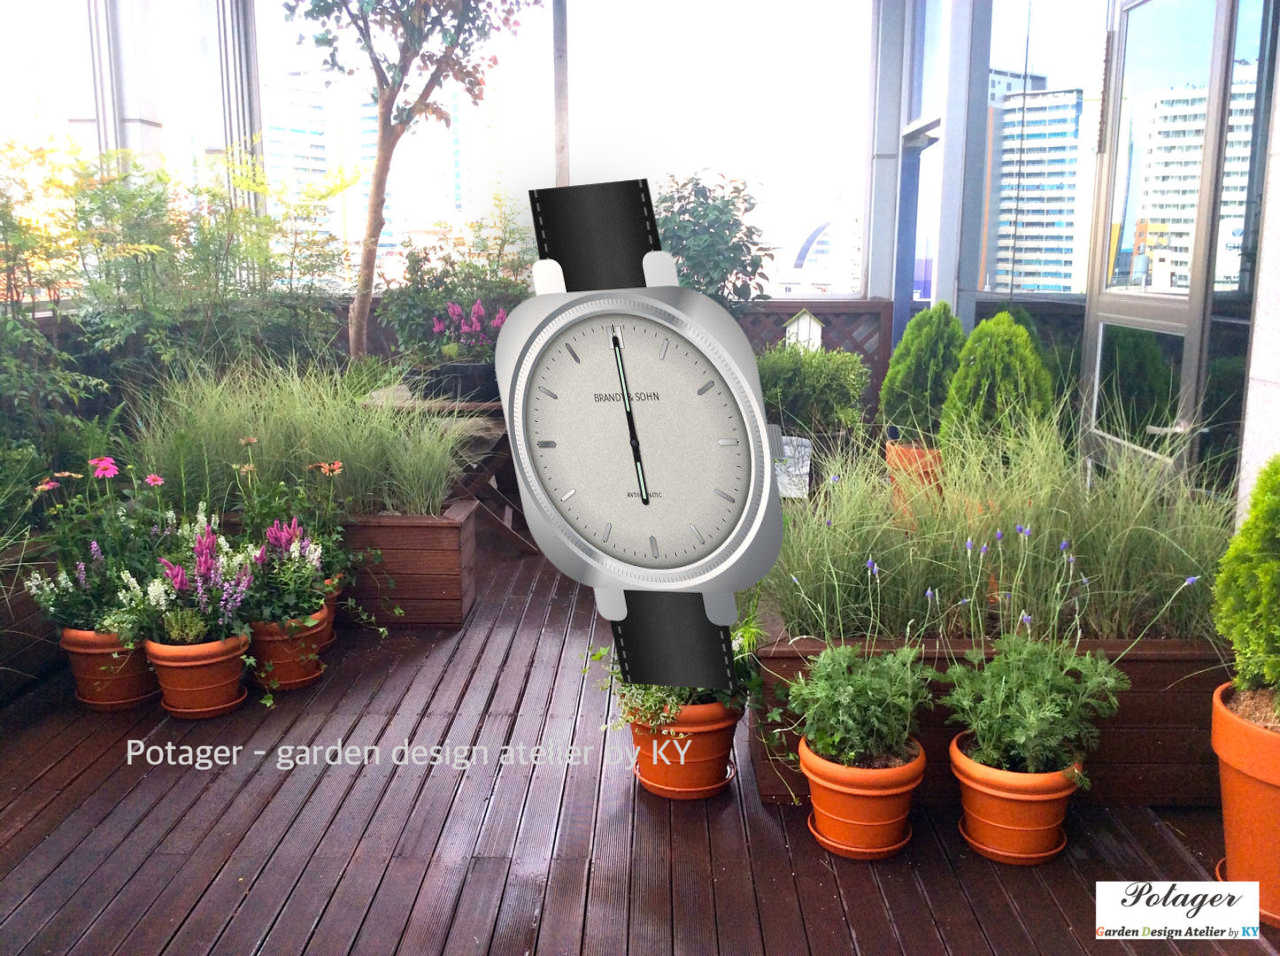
6.00
